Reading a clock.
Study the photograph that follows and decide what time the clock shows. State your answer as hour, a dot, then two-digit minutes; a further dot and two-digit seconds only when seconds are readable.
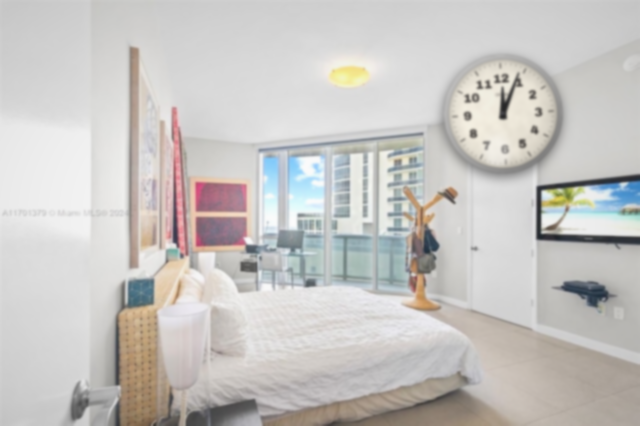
12.04
